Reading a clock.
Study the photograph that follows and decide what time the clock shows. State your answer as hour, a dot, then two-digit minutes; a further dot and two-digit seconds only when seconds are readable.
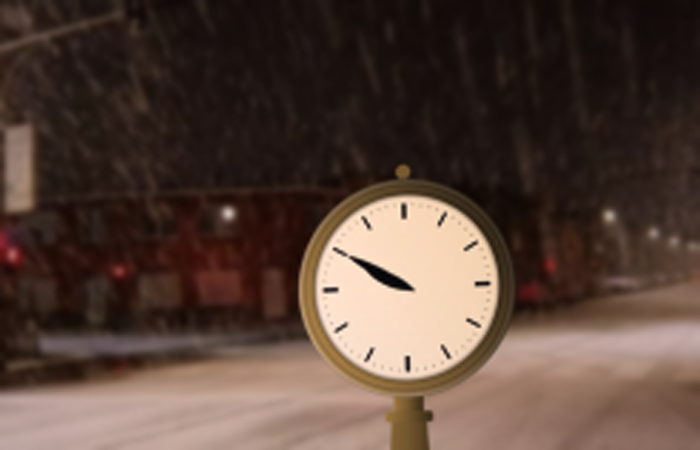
9.50
